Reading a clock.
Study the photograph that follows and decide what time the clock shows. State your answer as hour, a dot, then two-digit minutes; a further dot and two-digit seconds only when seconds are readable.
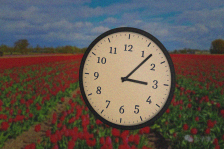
3.07
